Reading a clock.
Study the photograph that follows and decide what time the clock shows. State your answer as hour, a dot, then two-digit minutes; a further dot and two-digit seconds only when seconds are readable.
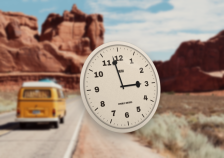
2.58
